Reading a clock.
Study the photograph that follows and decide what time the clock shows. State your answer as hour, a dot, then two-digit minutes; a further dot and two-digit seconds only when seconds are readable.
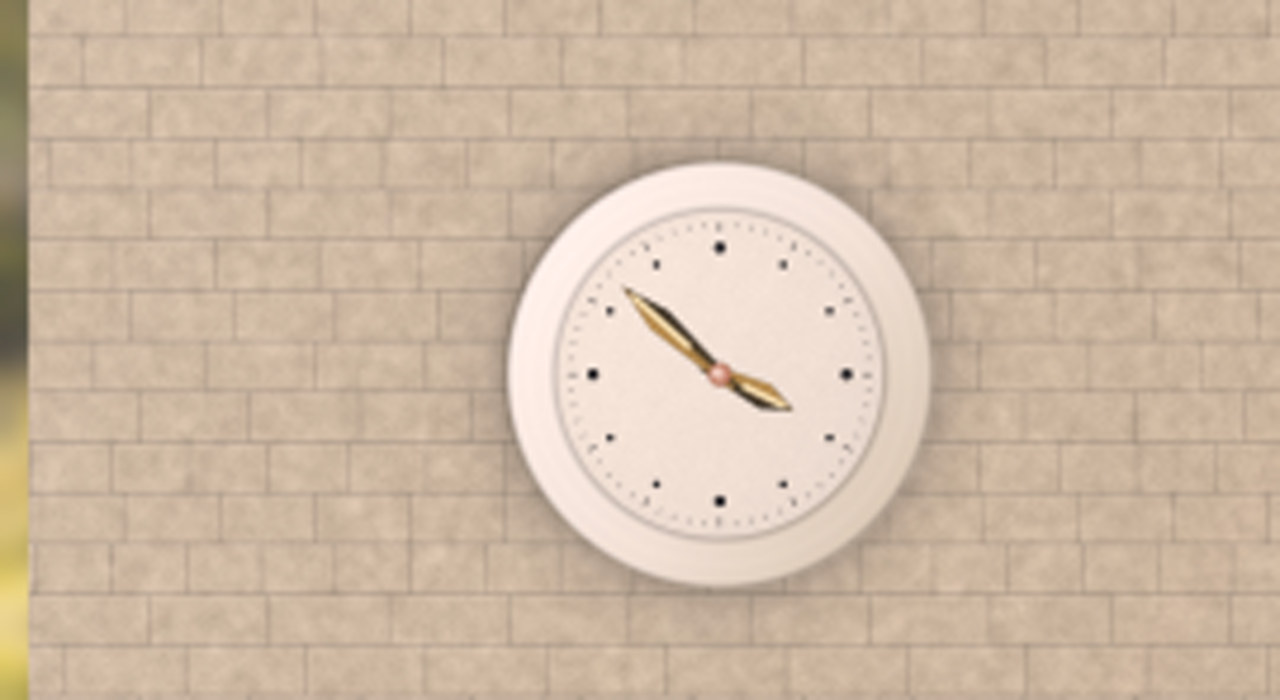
3.52
